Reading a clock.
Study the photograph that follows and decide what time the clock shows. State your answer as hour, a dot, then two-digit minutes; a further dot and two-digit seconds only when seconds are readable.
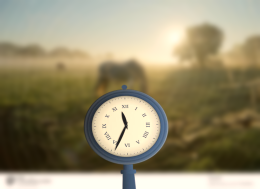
11.34
